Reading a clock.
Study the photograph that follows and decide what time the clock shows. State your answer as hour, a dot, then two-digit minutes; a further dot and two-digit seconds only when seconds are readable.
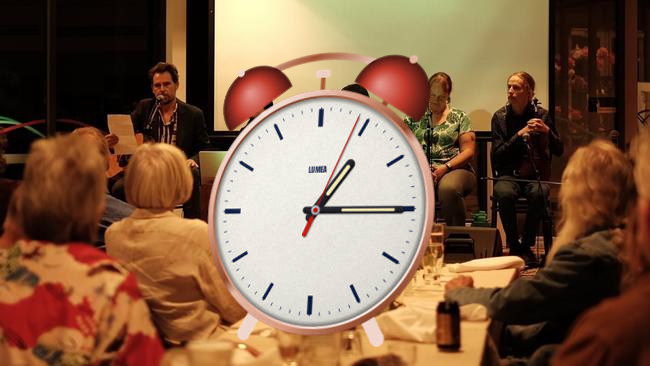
1.15.04
